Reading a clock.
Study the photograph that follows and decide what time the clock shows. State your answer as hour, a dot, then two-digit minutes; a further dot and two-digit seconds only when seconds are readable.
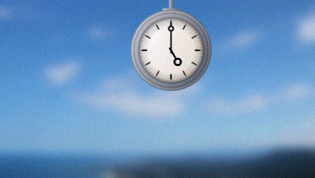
5.00
